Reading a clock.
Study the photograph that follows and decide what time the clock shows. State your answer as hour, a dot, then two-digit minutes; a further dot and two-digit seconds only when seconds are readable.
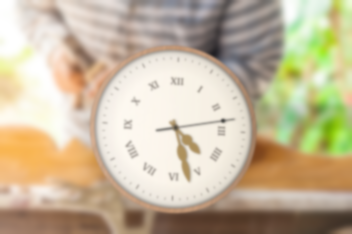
4.27.13
